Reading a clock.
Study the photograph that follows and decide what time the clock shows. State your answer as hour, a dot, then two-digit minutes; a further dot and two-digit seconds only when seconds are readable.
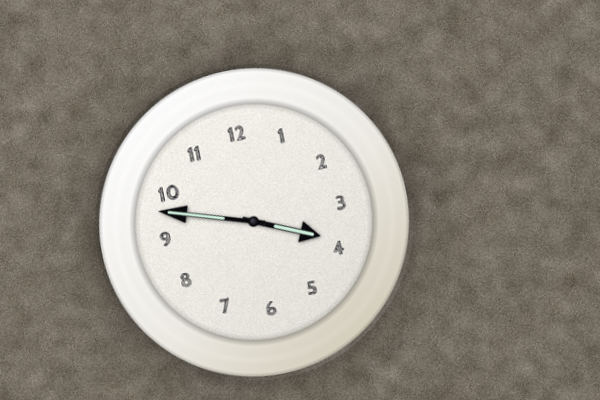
3.48
